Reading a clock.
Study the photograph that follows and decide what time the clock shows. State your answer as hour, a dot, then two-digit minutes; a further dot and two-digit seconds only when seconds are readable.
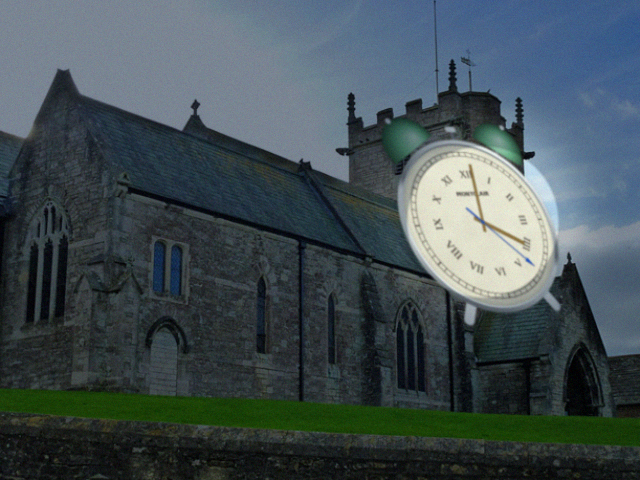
4.01.23
